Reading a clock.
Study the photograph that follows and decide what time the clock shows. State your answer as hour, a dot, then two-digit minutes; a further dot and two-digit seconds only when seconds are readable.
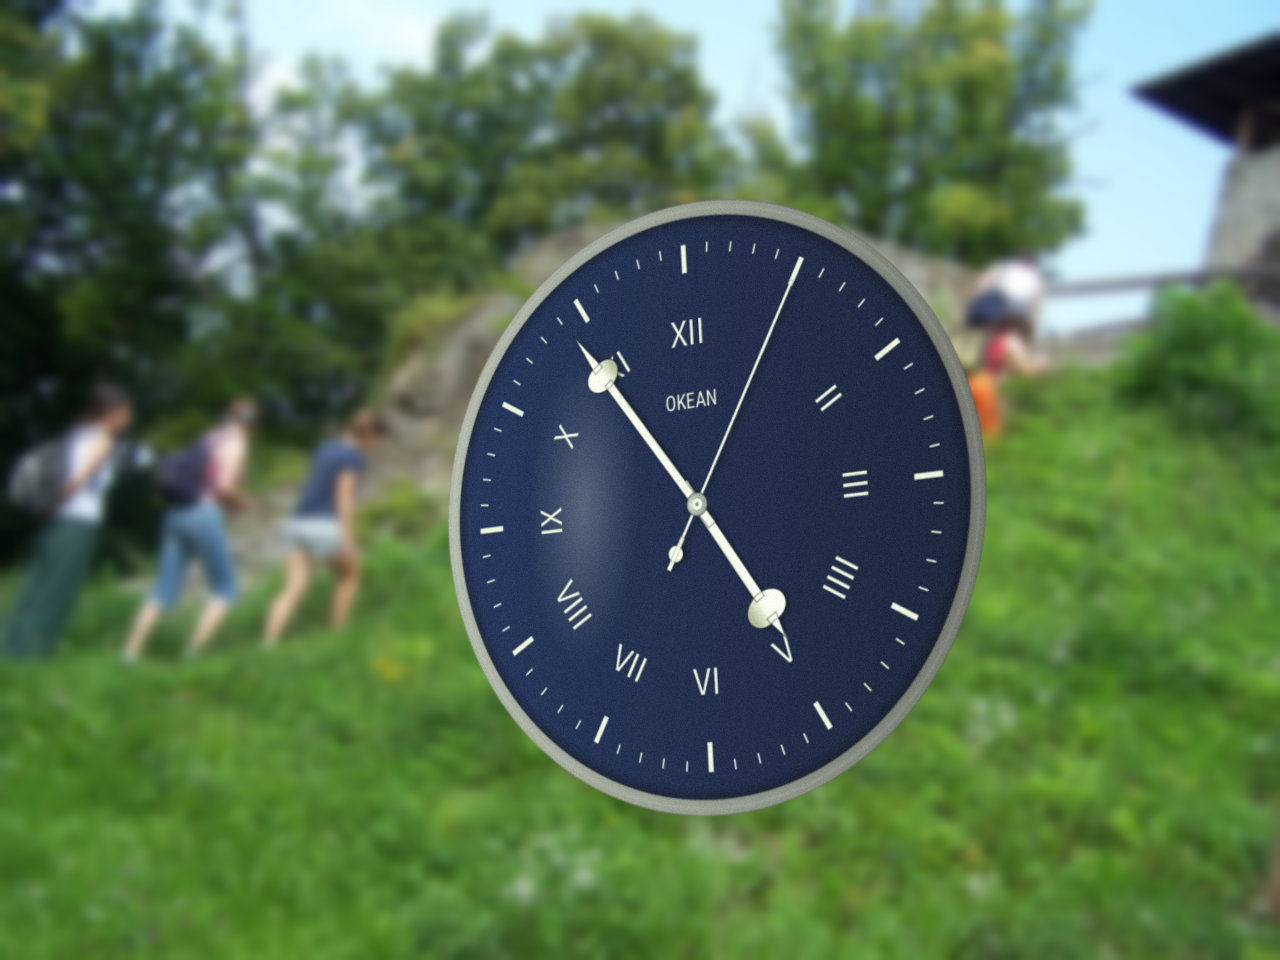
4.54.05
